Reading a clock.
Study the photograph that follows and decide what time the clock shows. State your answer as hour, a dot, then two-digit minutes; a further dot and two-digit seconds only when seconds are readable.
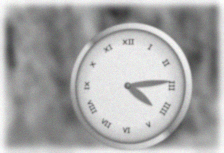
4.14
